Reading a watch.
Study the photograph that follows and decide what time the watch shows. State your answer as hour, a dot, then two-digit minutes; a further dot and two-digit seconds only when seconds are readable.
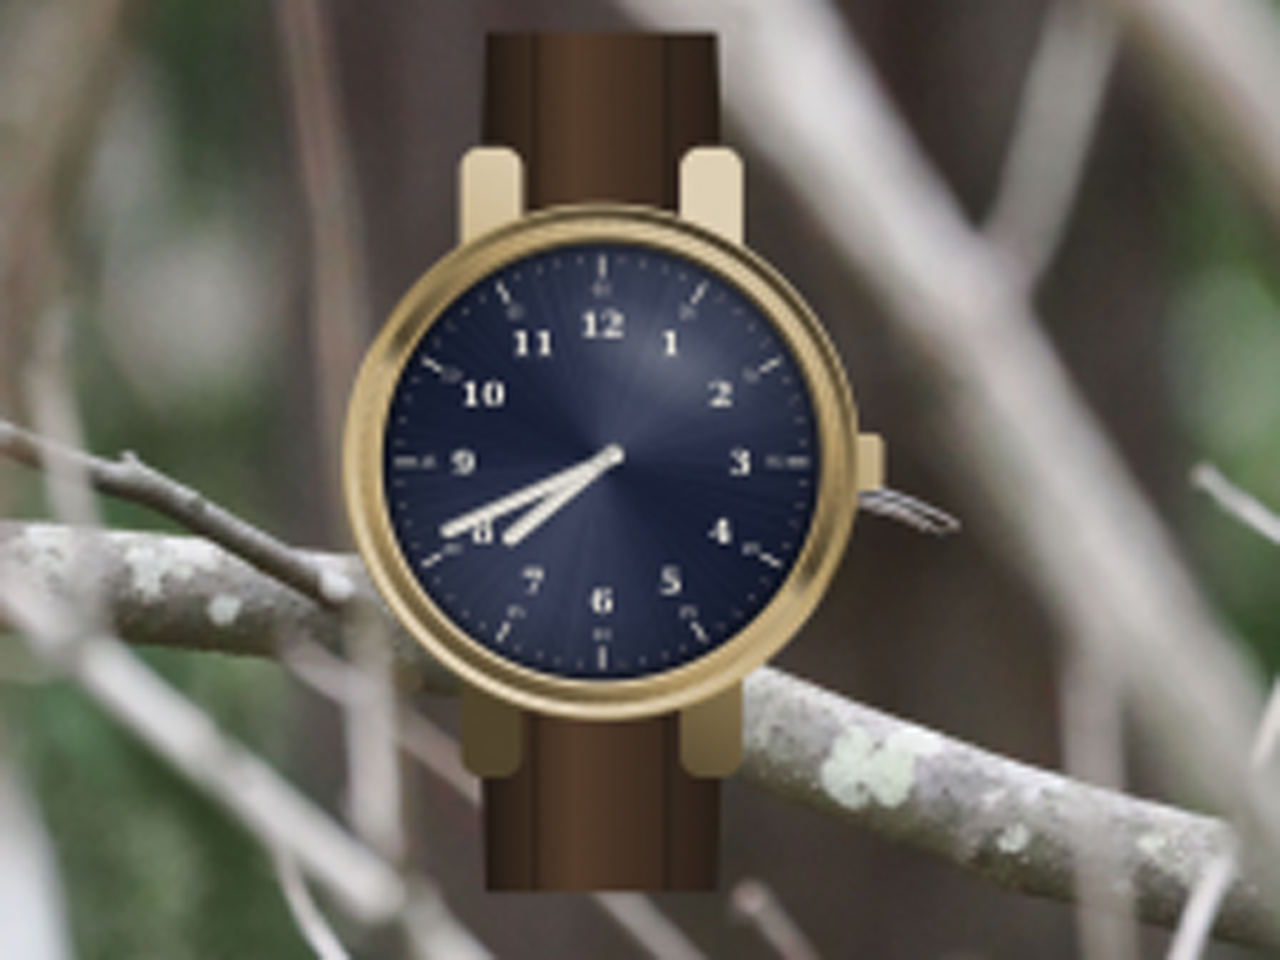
7.41
